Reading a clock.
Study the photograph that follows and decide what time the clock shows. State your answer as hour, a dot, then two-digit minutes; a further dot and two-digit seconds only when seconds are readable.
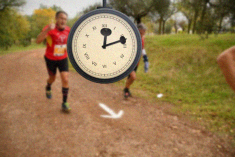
12.12
